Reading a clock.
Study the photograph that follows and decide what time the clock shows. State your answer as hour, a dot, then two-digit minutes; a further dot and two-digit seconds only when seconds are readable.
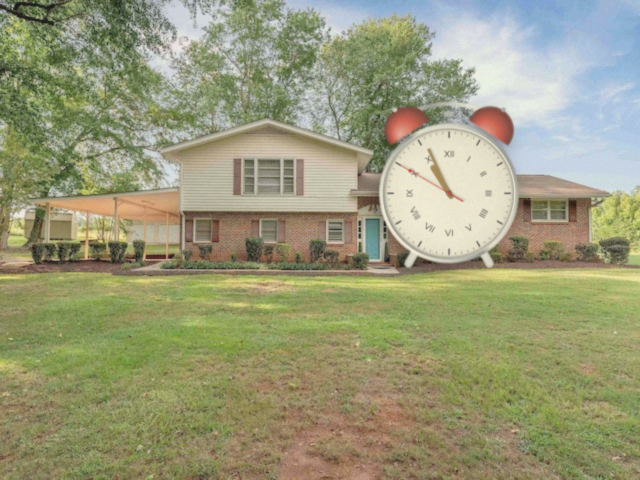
10.55.50
